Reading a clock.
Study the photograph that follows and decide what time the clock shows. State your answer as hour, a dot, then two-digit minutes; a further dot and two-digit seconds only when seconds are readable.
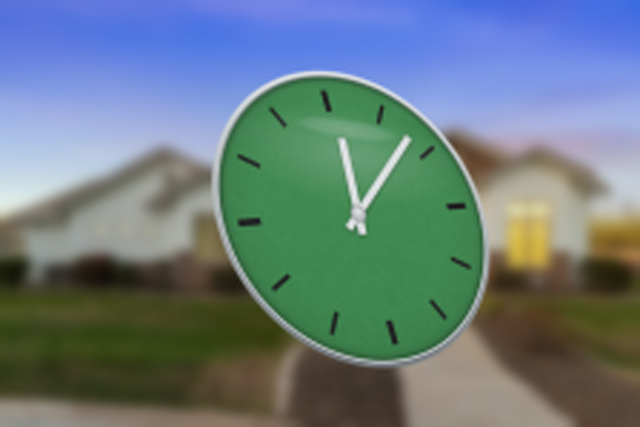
12.08
